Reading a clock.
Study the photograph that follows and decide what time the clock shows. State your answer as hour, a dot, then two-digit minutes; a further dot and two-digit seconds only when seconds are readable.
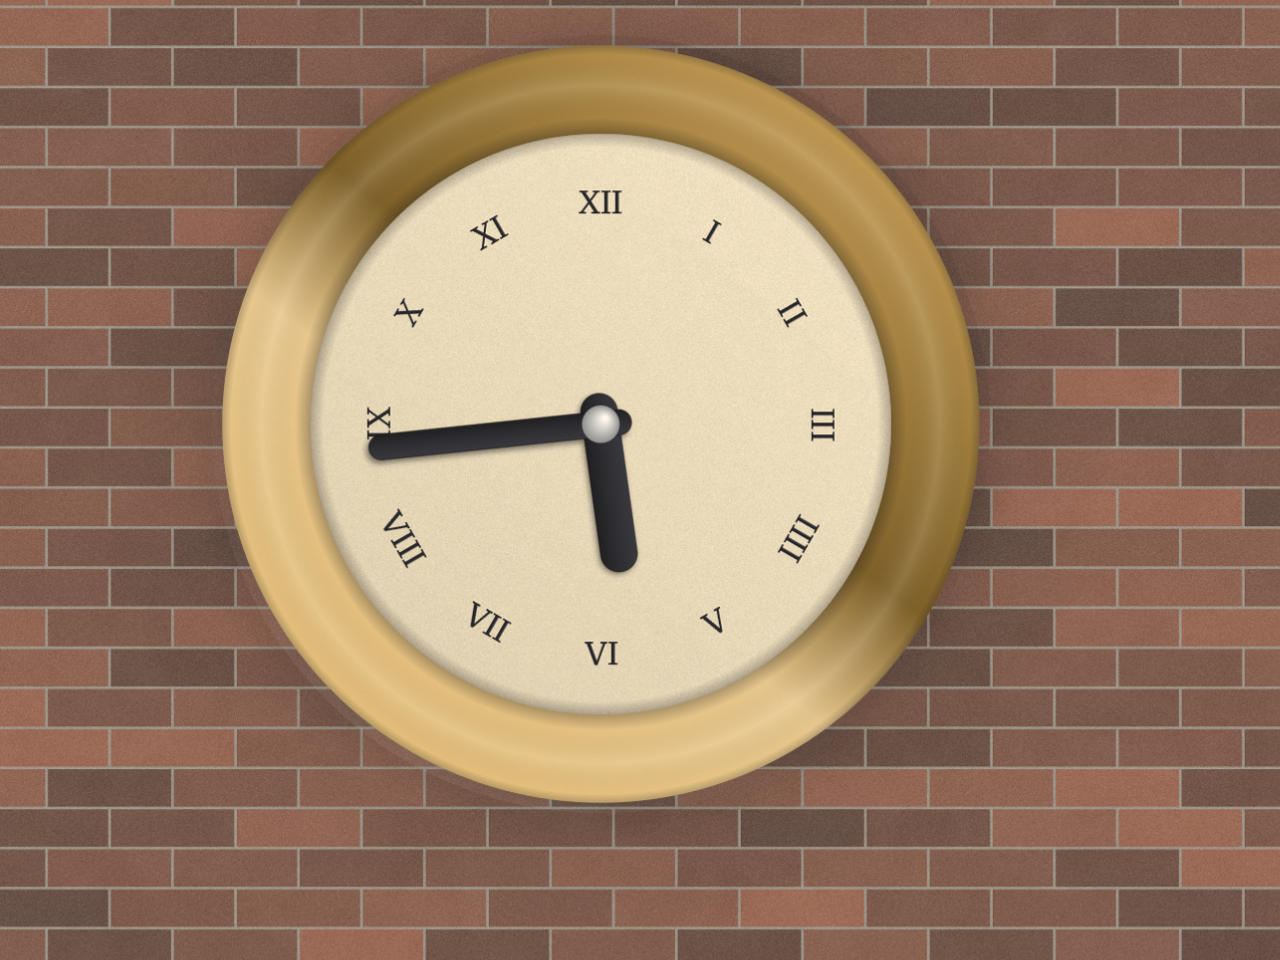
5.44
